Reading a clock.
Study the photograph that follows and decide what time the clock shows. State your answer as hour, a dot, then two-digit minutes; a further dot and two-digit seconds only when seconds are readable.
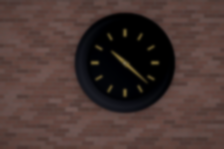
10.22
